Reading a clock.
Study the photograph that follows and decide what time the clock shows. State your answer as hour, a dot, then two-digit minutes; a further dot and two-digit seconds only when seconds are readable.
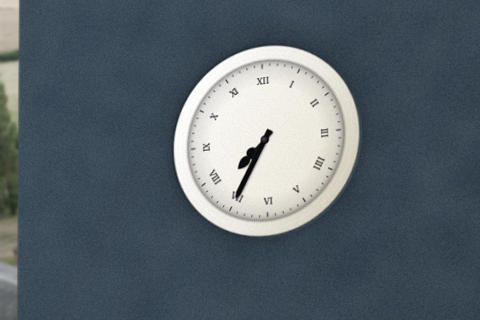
7.35
